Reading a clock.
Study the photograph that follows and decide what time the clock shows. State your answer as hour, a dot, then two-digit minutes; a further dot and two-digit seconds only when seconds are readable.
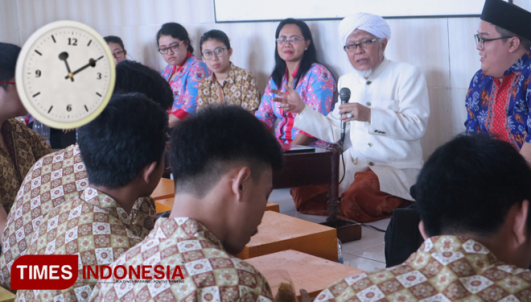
11.10
